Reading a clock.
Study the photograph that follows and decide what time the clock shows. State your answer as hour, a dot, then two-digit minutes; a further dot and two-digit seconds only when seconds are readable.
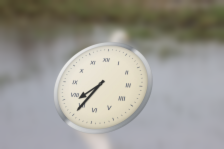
7.35
